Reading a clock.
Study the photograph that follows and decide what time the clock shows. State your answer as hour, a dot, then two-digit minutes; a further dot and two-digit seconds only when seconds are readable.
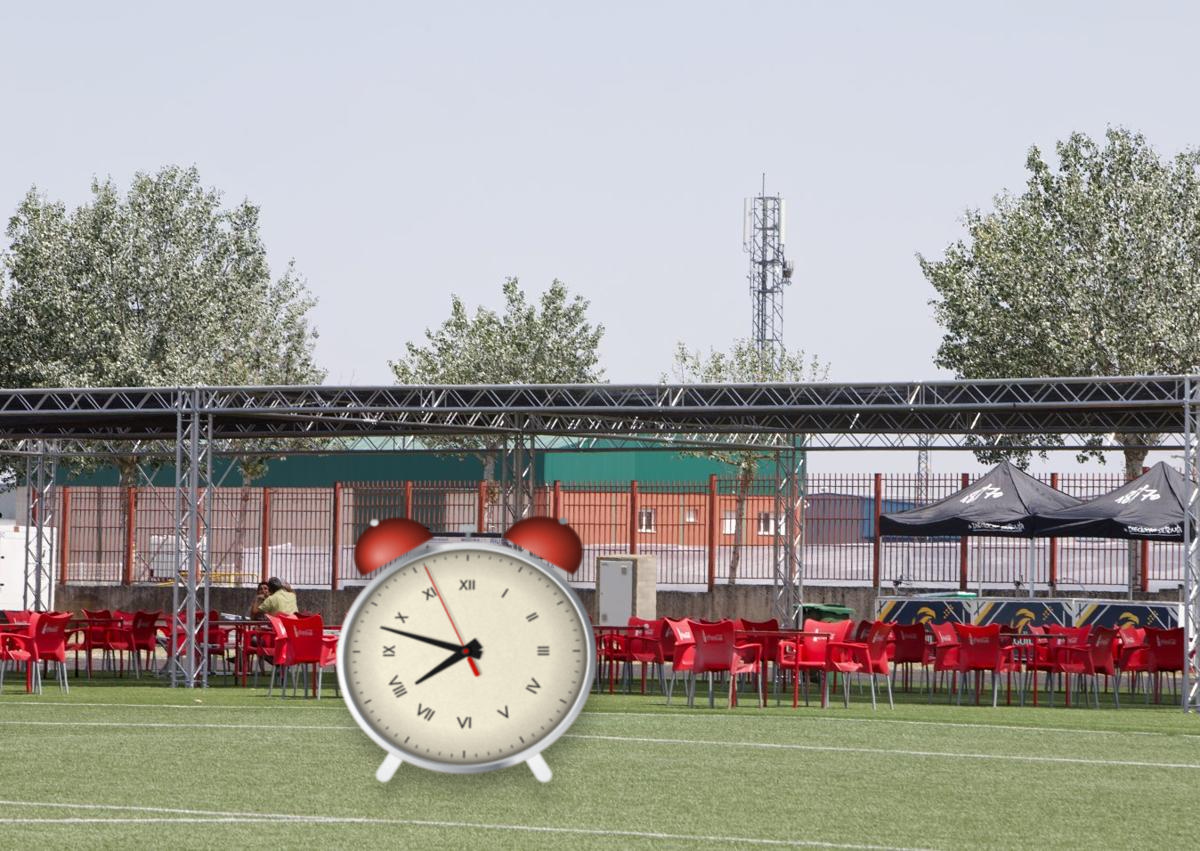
7.47.56
